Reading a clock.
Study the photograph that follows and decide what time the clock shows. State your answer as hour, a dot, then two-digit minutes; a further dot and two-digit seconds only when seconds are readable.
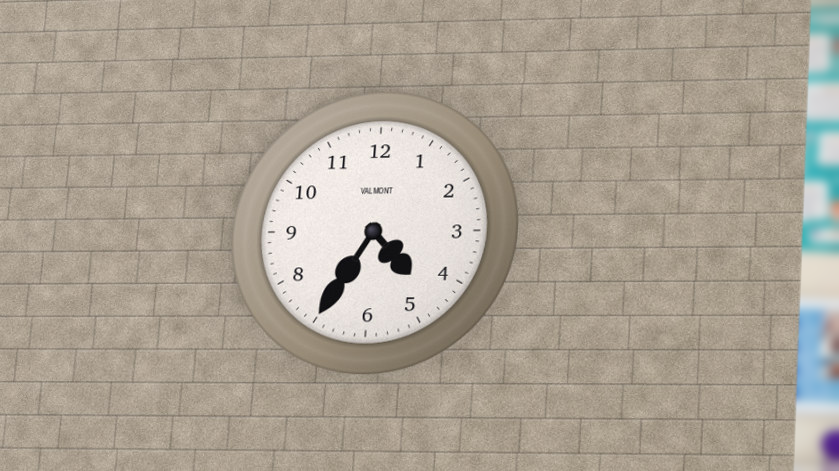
4.35
